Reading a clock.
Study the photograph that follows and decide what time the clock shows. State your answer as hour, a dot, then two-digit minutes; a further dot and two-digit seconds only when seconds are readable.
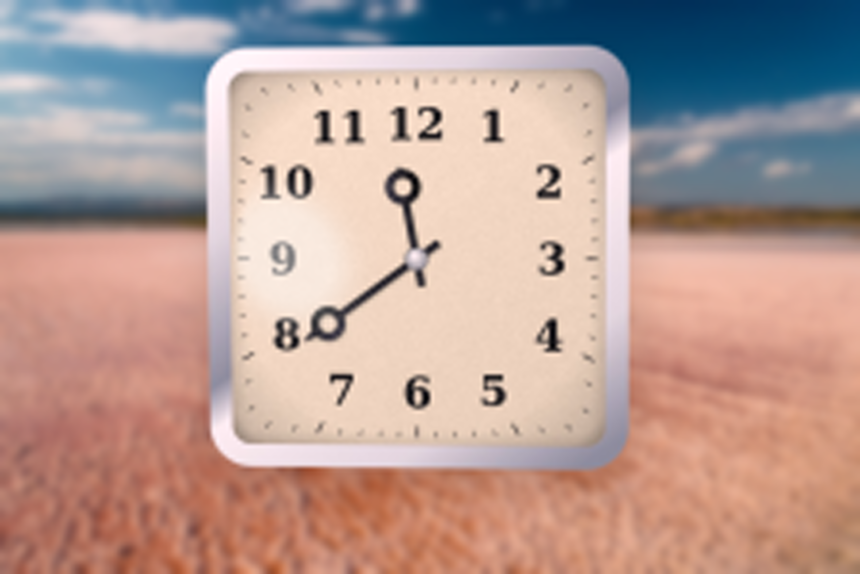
11.39
